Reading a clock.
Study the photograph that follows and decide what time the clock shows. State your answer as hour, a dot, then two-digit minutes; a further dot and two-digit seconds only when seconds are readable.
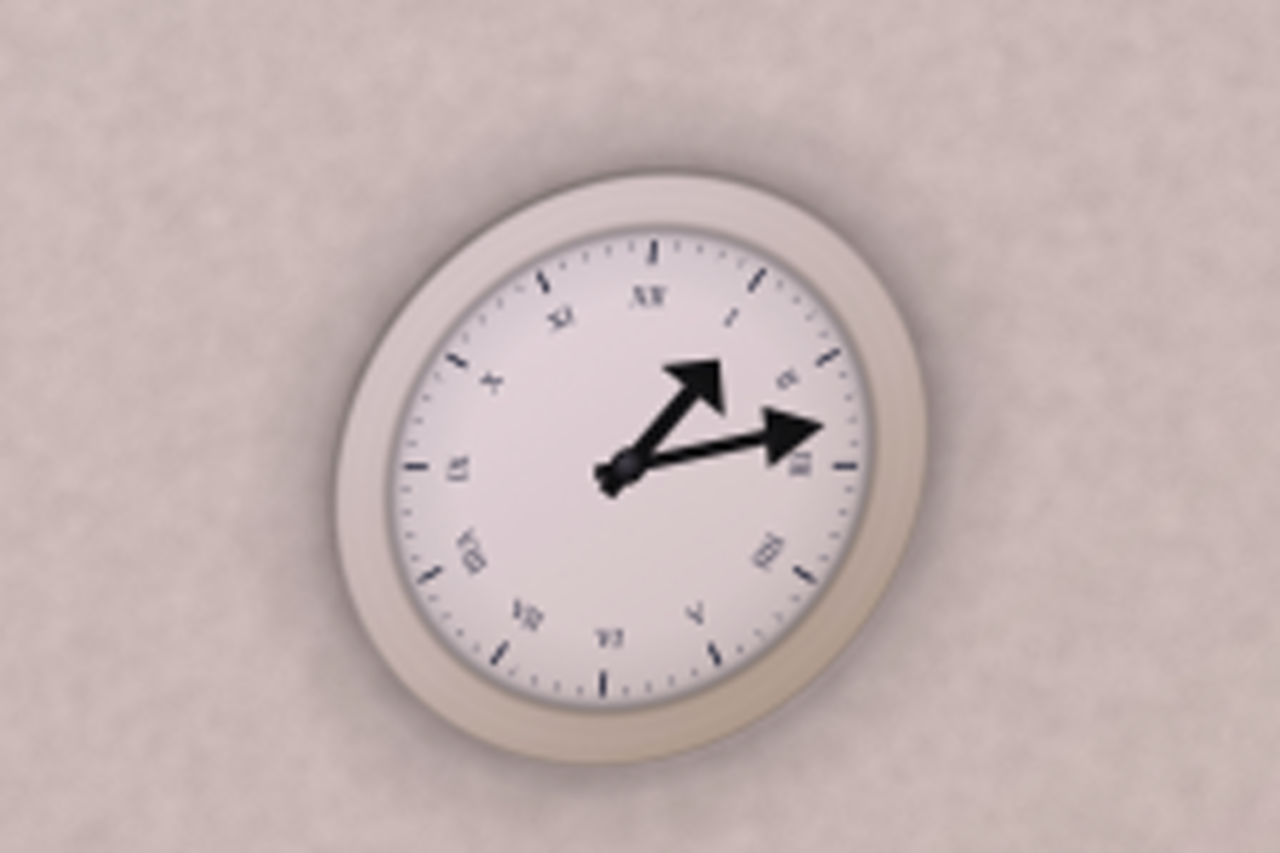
1.13
